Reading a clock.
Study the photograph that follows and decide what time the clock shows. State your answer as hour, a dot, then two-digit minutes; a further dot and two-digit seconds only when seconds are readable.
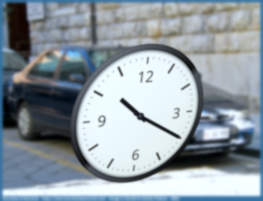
10.20
